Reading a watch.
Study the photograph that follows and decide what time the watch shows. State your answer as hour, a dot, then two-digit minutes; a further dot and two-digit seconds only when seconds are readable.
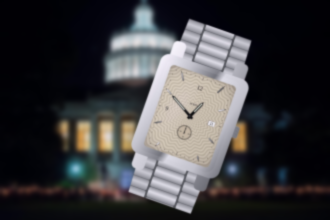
12.50
